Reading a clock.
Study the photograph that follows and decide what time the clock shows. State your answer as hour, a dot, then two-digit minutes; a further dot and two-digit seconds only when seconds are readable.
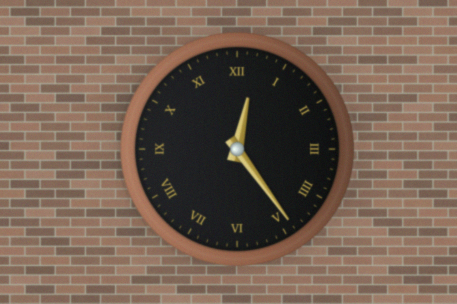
12.24
